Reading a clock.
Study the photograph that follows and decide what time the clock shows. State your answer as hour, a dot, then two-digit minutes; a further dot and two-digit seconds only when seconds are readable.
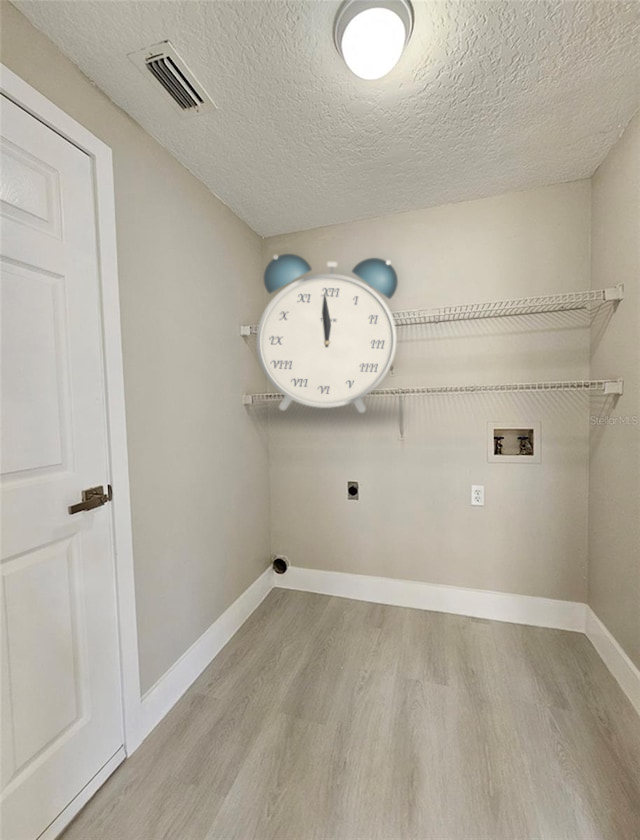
11.59
